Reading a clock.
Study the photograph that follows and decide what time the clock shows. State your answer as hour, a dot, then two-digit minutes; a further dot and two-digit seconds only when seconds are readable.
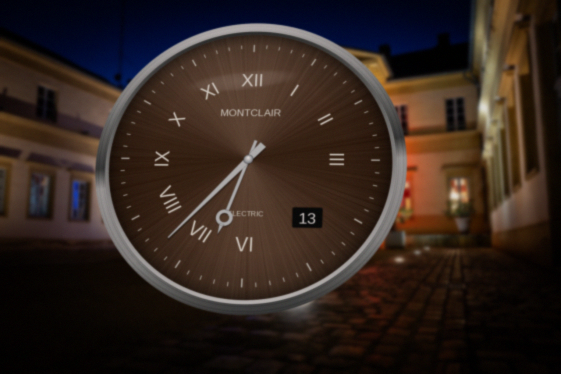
6.37
